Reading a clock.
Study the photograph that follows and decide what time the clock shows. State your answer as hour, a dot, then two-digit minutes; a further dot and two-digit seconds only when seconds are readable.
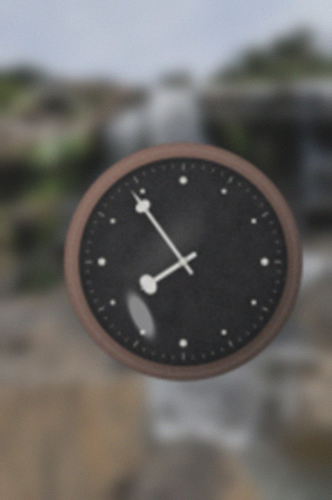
7.54
